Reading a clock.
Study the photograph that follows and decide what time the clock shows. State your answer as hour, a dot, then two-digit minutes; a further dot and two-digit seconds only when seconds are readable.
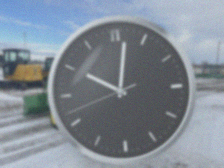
10.01.42
